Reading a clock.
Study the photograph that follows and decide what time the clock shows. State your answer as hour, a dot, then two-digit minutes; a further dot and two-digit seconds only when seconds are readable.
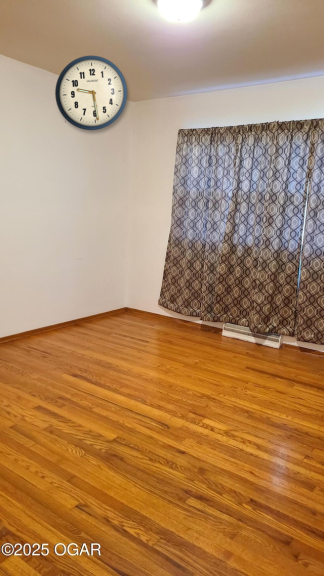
9.29
